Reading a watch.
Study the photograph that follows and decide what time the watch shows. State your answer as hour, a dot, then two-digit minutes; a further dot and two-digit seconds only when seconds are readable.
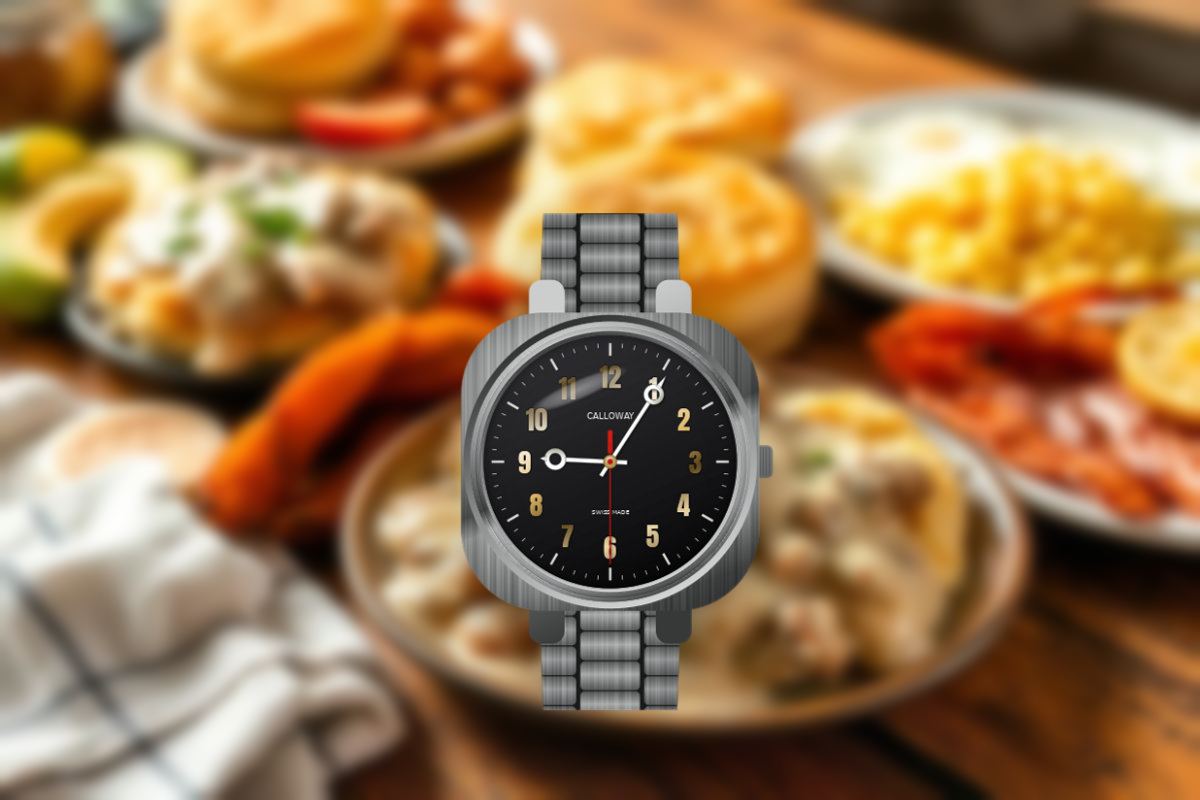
9.05.30
